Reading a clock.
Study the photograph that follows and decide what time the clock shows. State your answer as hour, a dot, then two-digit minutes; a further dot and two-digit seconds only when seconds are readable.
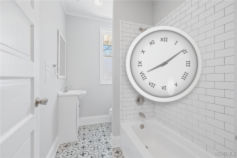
8.09
